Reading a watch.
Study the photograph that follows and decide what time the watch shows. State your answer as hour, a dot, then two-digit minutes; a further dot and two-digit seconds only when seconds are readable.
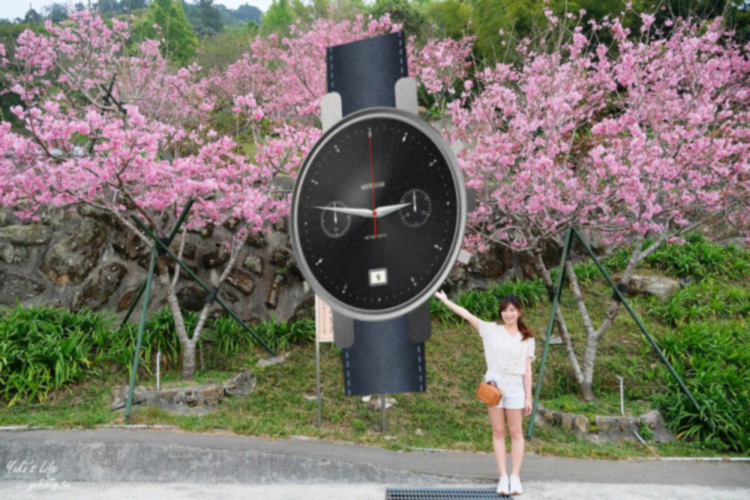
2.47
